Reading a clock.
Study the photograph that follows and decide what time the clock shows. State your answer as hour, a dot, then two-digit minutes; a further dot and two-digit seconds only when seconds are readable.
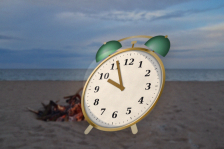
9.56
